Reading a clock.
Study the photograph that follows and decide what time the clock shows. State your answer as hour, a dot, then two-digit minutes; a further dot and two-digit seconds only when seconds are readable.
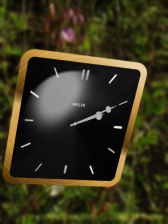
2.10
